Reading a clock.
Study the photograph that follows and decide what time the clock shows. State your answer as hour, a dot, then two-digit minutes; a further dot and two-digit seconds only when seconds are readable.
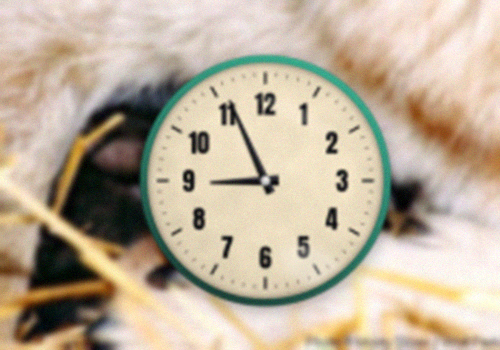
8.56
